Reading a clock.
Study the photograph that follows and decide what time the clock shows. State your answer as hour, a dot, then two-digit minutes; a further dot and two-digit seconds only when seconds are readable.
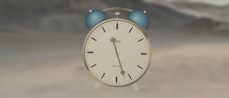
11.27
